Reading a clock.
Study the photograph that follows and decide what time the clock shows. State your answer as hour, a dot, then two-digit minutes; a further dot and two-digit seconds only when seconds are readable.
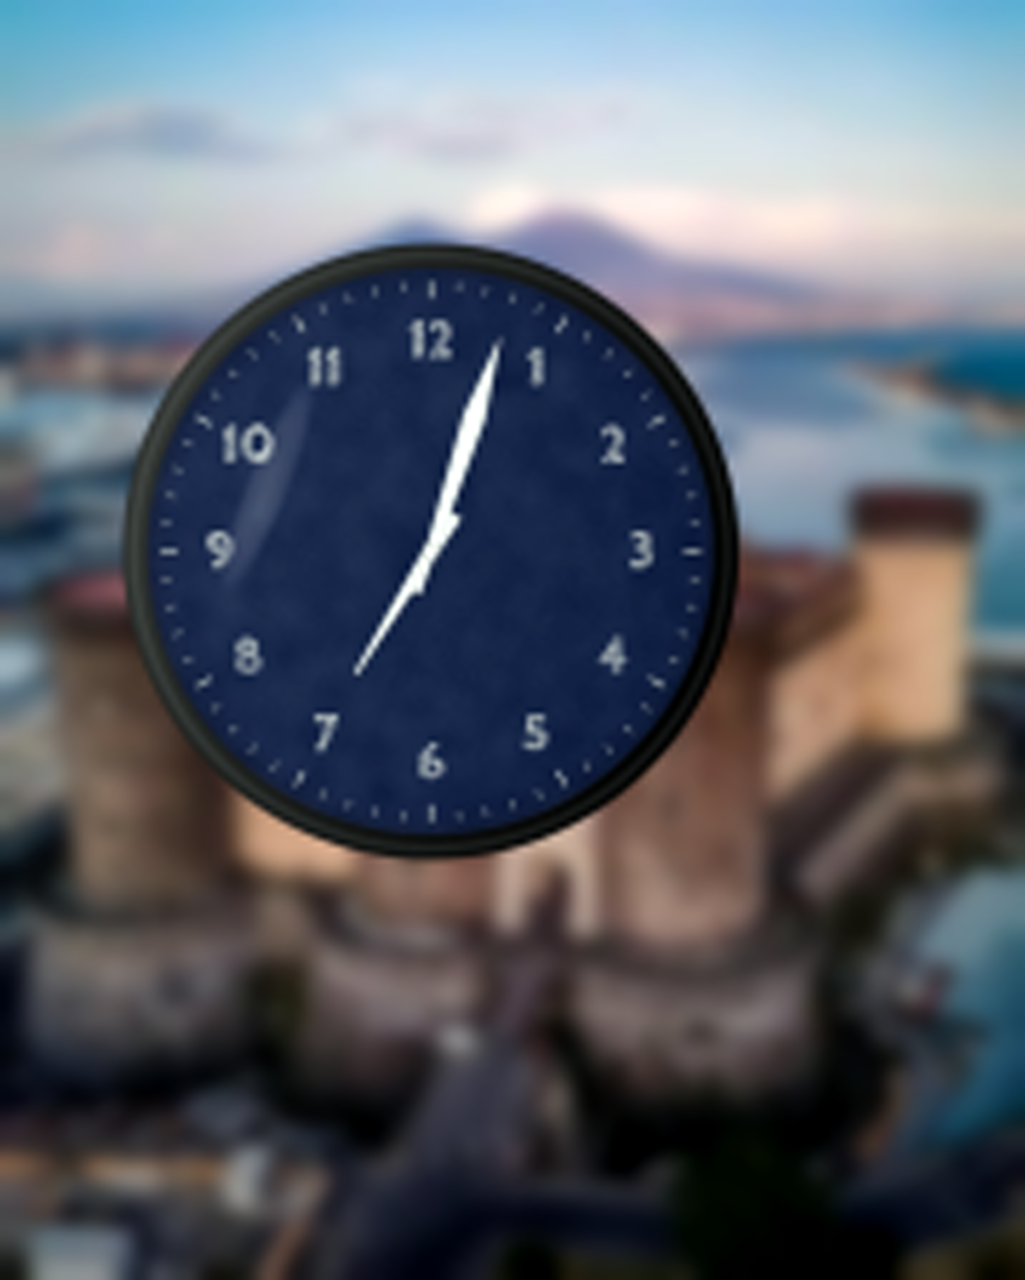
7.03
